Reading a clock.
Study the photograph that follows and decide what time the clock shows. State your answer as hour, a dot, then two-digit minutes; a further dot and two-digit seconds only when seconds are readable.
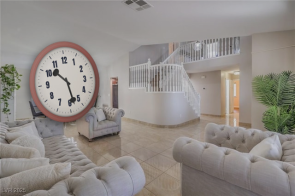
10.28
